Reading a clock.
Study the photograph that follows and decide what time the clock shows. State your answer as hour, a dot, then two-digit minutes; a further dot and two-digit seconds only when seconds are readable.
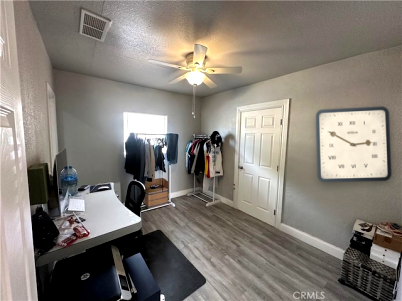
2.50
